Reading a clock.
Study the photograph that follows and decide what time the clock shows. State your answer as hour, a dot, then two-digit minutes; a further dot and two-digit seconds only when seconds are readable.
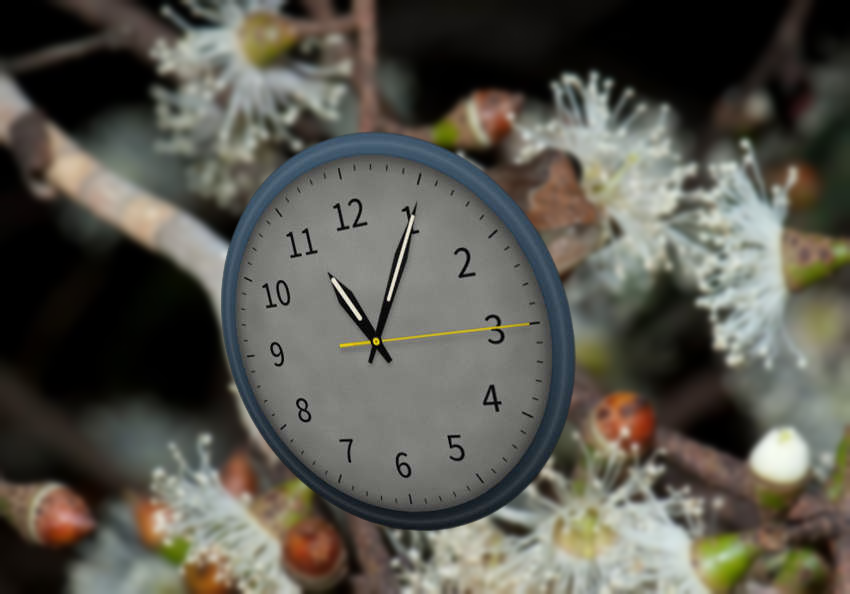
11.05.15
